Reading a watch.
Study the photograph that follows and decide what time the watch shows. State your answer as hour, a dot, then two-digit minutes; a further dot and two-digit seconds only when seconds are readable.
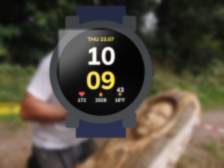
10.09
